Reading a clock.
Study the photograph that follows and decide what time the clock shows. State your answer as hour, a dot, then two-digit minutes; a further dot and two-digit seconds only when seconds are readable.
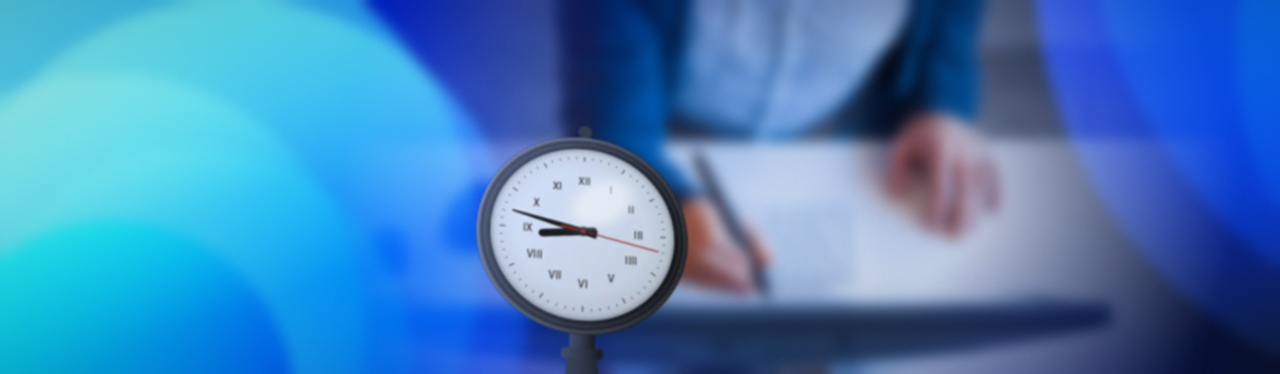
8.47.17
